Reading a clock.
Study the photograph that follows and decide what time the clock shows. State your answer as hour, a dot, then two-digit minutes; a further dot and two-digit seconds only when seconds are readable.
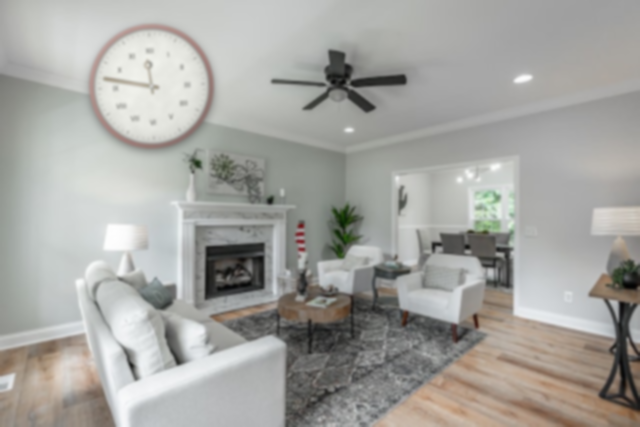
11.47
